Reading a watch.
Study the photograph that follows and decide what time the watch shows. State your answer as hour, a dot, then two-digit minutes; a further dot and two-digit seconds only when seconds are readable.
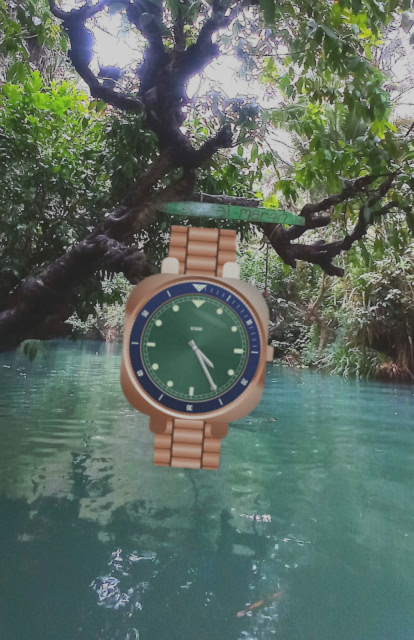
4.25
